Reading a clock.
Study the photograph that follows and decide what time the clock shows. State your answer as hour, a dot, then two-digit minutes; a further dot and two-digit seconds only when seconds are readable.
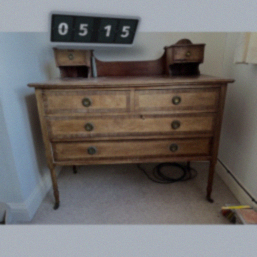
5.15
